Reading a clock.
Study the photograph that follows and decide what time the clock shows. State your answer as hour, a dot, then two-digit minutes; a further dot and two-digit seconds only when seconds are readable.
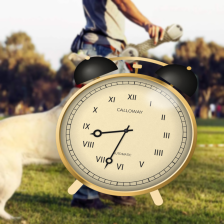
8.33
